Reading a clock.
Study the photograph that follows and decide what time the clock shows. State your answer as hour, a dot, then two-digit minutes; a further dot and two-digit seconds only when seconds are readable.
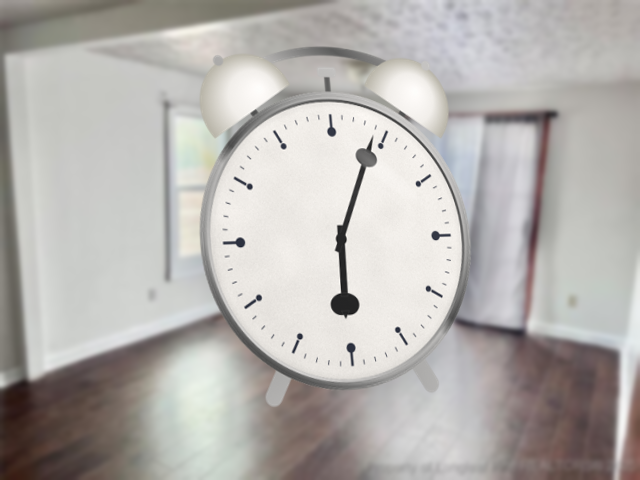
6.04
